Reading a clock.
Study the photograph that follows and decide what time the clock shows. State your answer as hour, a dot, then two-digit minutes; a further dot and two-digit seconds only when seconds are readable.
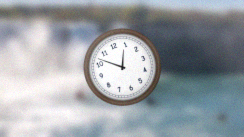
12.52
